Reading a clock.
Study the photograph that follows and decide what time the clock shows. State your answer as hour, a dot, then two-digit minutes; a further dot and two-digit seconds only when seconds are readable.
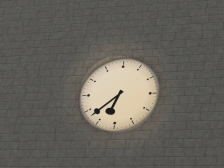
6.38
